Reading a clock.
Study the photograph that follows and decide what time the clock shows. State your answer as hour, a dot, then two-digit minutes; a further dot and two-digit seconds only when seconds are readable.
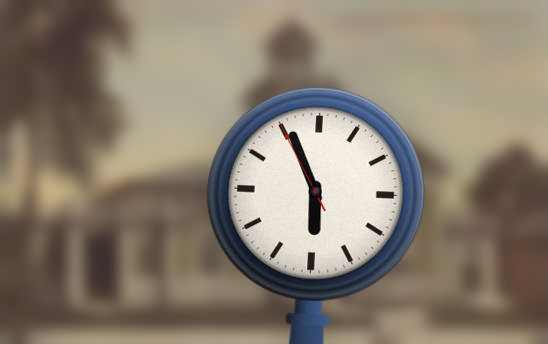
5.55.55
